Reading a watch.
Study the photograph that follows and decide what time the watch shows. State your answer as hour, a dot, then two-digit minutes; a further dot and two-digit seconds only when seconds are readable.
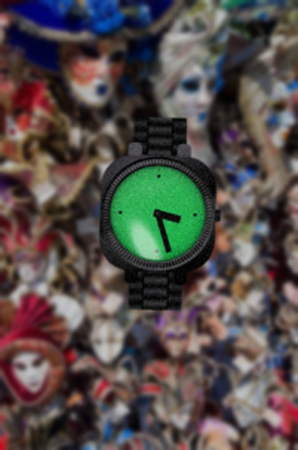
3.27
